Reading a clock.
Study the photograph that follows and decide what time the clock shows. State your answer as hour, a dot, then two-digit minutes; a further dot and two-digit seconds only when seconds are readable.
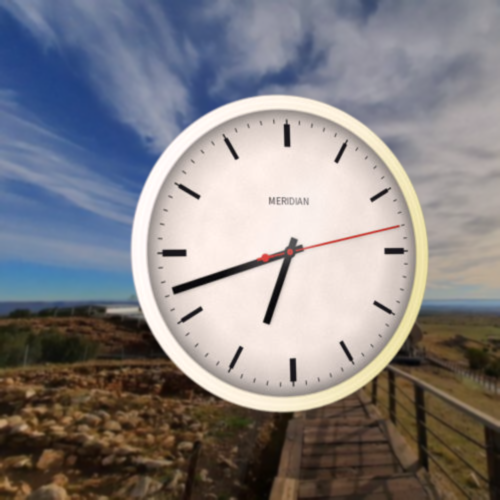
6.42.13
